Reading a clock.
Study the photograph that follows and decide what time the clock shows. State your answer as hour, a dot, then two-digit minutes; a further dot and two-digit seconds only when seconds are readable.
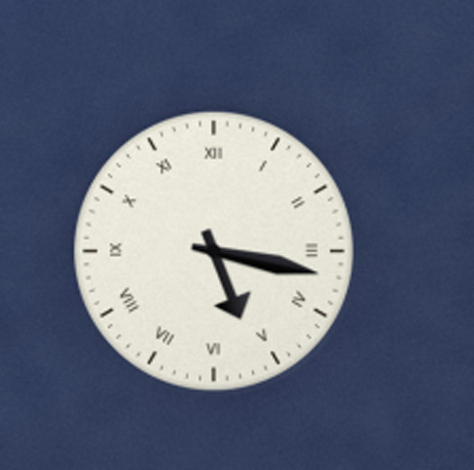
5.17
